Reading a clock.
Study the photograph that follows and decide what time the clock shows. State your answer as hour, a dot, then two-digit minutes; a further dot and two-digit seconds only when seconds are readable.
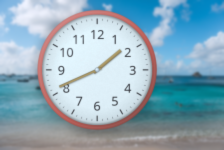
1.41
